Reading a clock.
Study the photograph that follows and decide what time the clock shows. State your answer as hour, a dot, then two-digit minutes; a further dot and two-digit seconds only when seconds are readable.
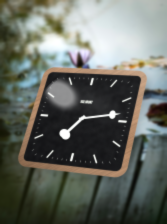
7.13
